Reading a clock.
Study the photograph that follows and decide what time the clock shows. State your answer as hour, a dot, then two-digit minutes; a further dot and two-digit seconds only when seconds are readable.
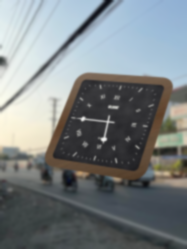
5.45
